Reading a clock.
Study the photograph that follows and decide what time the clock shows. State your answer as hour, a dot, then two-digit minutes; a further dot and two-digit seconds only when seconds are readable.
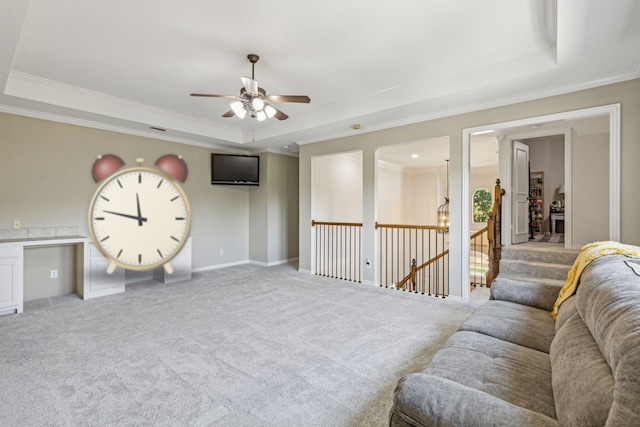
11.47
